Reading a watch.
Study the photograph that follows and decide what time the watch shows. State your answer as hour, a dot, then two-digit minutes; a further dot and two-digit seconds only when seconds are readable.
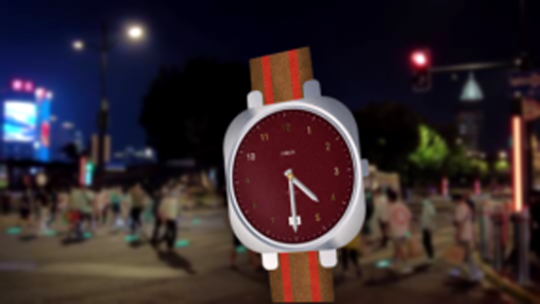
4.30
